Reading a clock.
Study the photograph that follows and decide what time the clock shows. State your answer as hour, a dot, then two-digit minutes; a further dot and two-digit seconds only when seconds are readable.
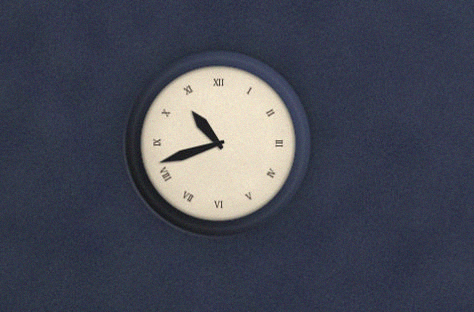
10.42
